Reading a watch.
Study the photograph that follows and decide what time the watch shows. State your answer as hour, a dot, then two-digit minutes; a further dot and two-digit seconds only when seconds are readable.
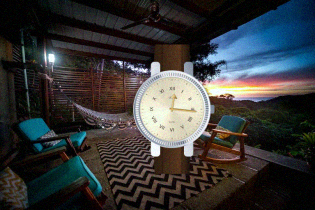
12.16
